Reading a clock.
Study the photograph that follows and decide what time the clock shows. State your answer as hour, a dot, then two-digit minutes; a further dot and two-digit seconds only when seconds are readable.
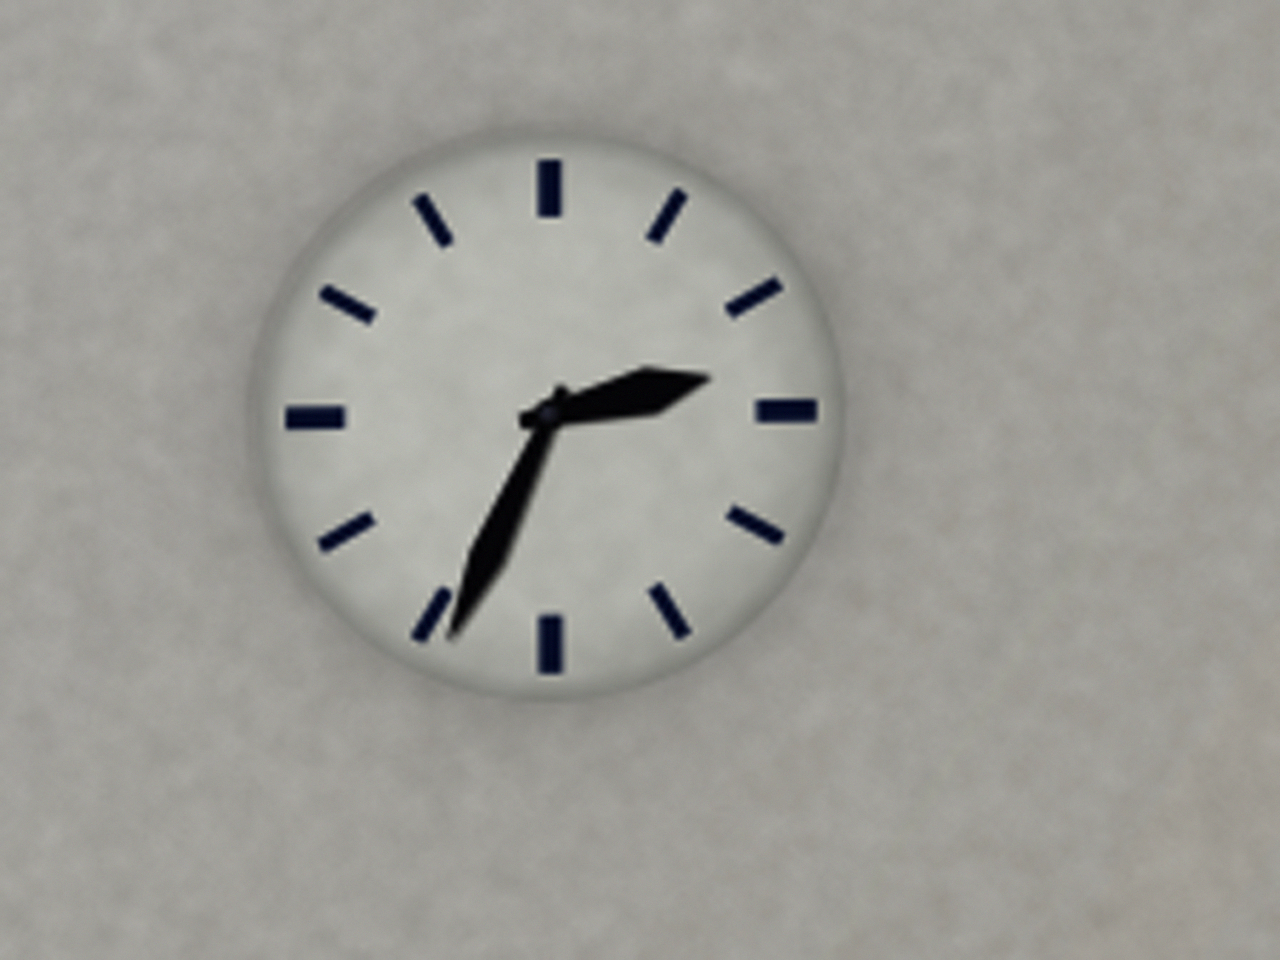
2.34
